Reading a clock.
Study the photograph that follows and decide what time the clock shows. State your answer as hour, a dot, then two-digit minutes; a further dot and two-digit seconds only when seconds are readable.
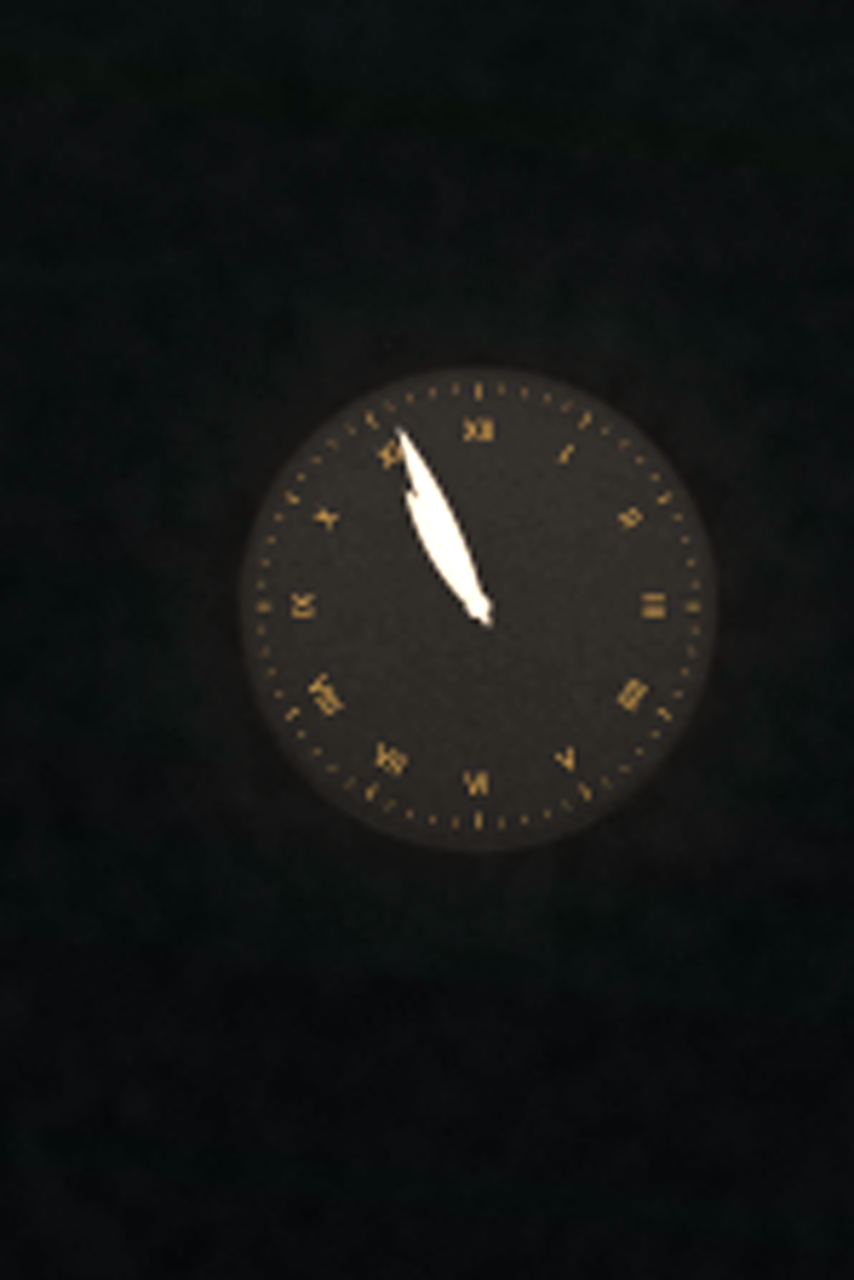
10.56
